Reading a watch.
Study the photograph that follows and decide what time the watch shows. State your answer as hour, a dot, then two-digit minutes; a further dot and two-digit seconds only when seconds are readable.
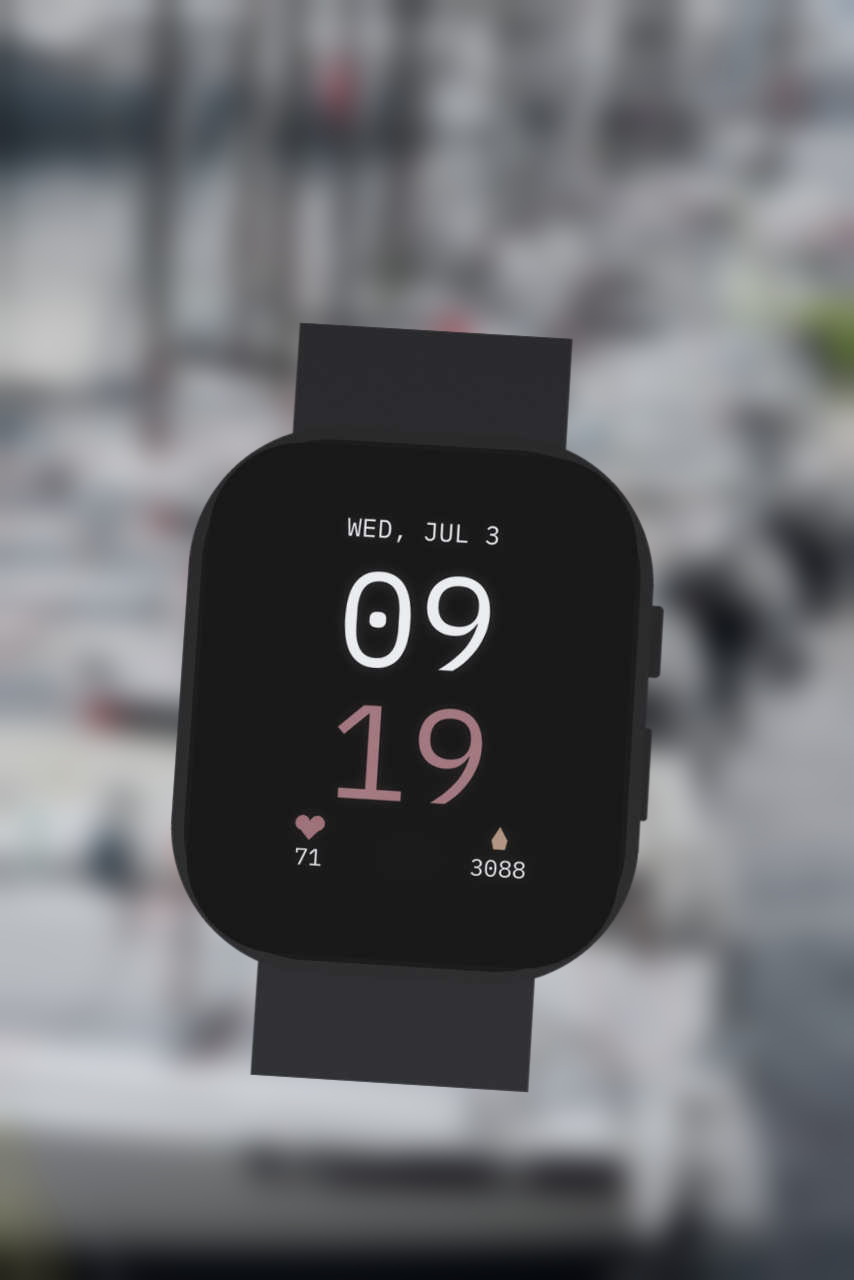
9.19
